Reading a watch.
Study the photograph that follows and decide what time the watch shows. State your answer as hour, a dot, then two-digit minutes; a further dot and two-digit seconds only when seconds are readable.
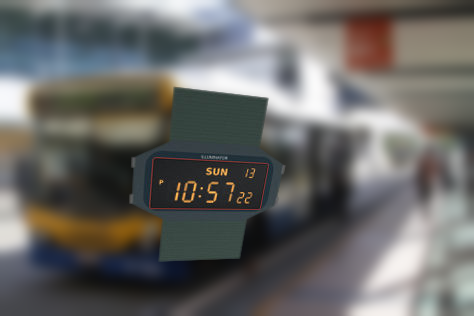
10.57.22
